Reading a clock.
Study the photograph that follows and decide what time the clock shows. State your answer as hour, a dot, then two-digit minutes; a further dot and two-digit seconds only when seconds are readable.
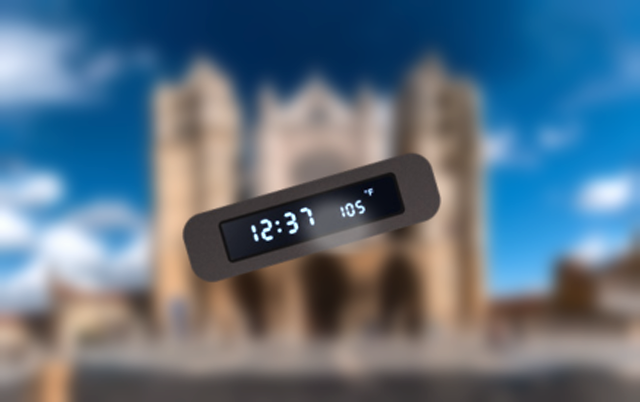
12.37
